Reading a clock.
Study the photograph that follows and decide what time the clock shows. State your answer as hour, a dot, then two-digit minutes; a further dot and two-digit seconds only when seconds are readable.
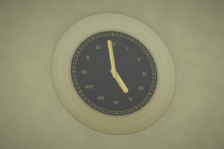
4.59
